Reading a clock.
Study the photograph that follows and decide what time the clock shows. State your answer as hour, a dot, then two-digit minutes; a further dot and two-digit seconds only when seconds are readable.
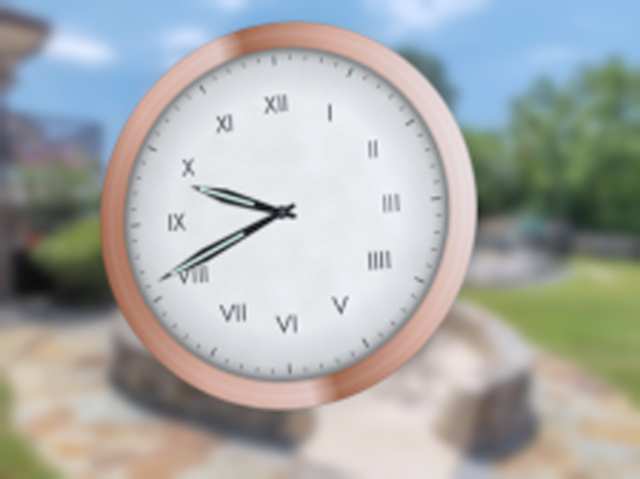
9.41
